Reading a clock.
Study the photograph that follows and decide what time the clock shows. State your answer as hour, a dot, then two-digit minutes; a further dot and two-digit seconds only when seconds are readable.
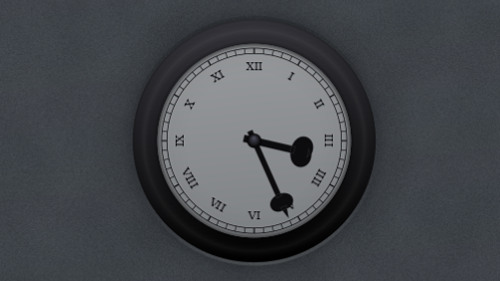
3.26
